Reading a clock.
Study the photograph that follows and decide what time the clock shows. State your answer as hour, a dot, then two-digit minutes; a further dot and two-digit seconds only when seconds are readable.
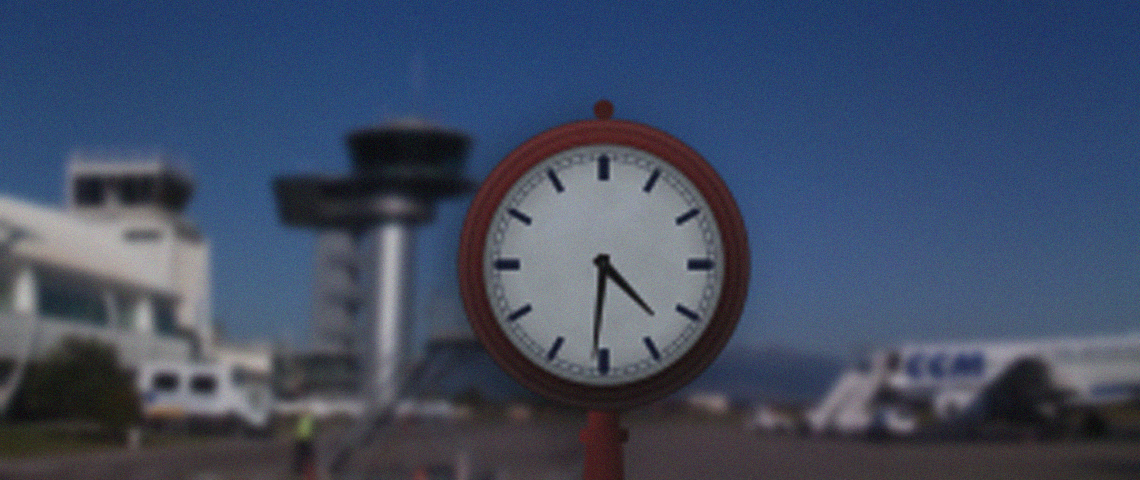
4.31
